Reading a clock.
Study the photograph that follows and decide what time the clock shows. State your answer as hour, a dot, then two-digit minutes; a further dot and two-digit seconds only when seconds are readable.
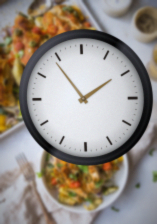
1.54
